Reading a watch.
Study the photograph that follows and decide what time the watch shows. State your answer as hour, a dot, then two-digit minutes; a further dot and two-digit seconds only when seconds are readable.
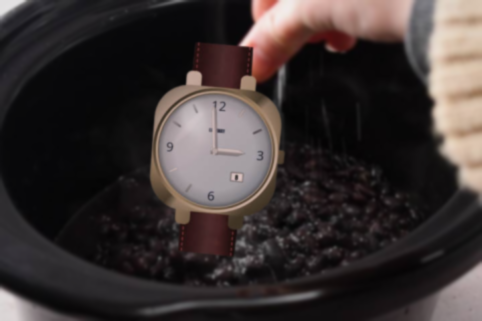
2.59
